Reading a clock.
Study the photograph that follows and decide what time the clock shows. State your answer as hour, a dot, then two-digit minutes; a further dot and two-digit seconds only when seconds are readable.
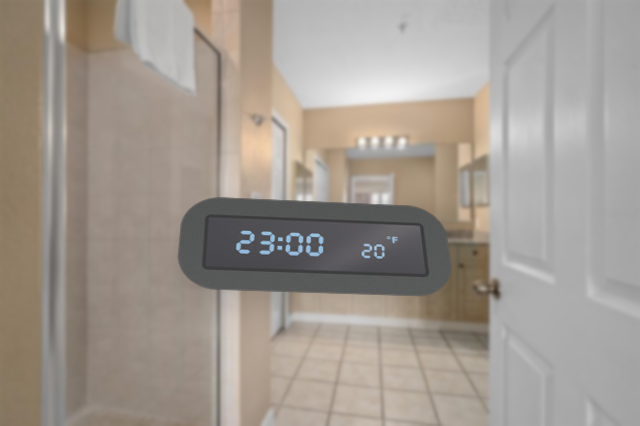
23.00
